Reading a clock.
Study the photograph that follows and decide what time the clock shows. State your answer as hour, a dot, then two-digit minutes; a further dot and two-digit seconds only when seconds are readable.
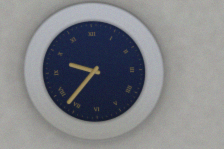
9.37
